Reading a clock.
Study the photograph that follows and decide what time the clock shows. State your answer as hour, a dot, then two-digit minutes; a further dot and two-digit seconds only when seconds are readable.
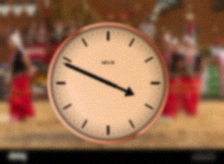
3.49
